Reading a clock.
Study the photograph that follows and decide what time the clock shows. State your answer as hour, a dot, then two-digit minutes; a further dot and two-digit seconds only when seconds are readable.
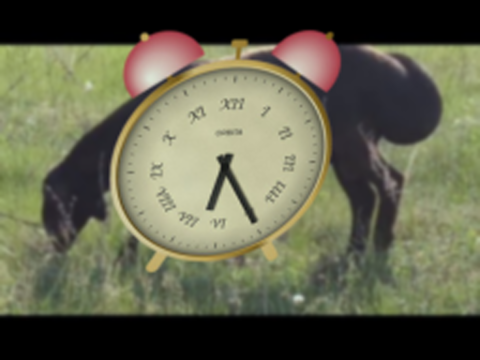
6.25
